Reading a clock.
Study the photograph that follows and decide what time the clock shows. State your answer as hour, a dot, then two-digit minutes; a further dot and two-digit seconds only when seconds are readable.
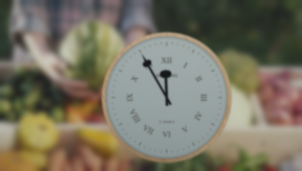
11.55
